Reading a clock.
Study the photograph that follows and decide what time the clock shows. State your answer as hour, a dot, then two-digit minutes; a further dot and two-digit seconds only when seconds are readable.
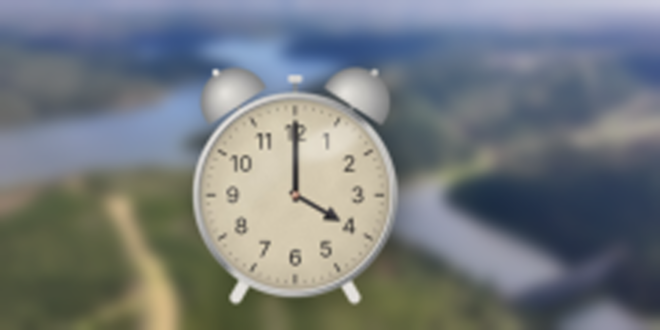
4.00
